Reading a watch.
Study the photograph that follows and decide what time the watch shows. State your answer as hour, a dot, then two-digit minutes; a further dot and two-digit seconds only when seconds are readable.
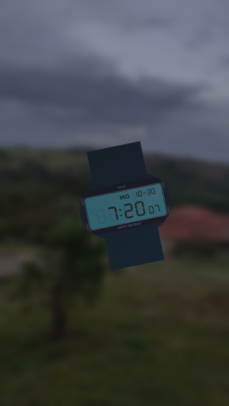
7.20.07
